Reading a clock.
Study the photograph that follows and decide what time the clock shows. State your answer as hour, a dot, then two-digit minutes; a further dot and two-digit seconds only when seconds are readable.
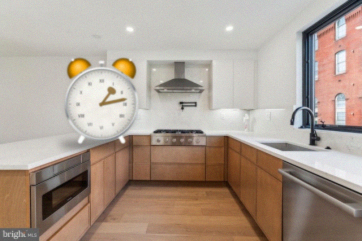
1.13
